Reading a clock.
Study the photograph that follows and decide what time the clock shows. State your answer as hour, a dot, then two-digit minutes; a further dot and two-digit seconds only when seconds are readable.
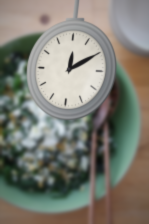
12.10
